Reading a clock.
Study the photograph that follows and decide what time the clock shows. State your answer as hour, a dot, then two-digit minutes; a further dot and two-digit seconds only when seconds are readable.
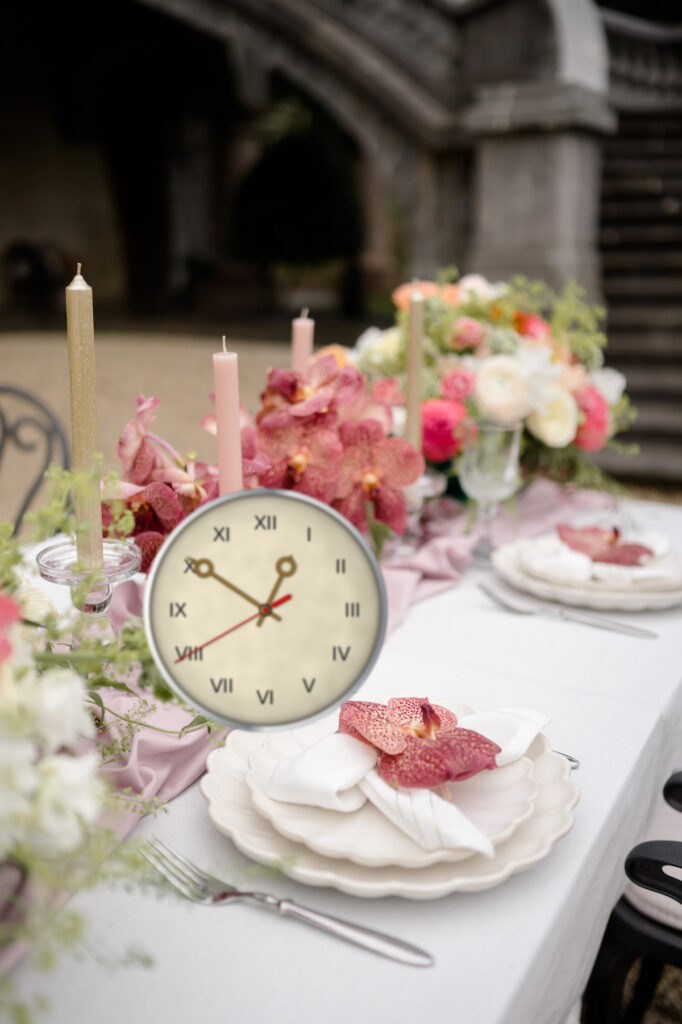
12.50.40
